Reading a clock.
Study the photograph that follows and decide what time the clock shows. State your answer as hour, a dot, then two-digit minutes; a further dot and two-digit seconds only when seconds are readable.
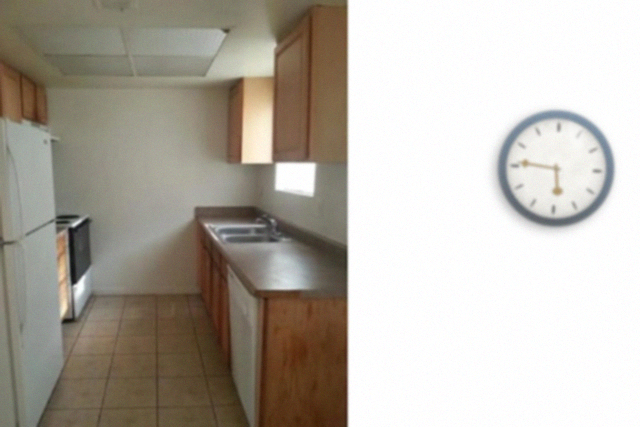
5.46
